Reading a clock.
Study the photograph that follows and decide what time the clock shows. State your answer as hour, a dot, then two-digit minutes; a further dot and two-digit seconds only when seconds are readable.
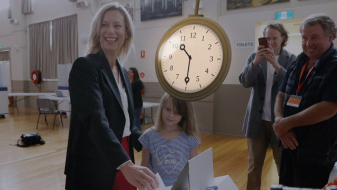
10.30
